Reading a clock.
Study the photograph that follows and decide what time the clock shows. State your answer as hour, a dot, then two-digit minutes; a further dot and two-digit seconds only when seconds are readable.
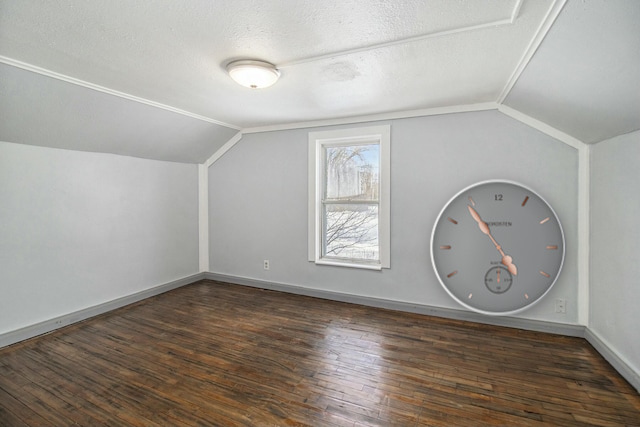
4.54
